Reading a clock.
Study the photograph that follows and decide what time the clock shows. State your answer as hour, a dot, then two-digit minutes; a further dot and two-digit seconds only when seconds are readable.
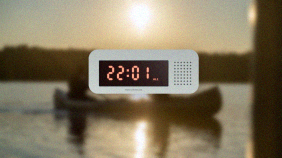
22.01
